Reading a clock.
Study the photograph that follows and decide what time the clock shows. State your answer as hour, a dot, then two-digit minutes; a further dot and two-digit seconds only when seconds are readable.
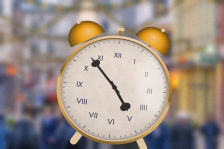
4.53
